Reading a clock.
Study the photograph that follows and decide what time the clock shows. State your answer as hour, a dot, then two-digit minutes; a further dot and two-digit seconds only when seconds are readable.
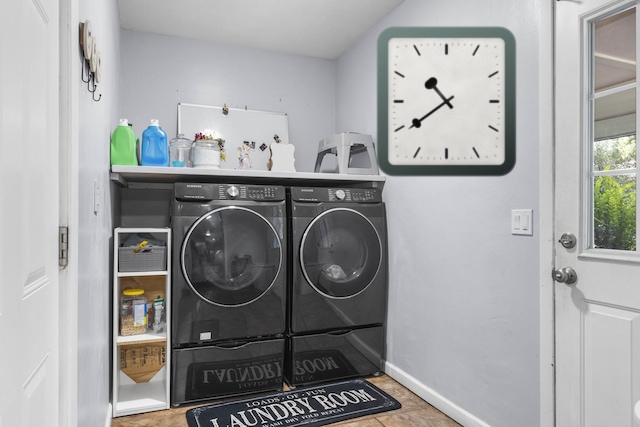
10.39
